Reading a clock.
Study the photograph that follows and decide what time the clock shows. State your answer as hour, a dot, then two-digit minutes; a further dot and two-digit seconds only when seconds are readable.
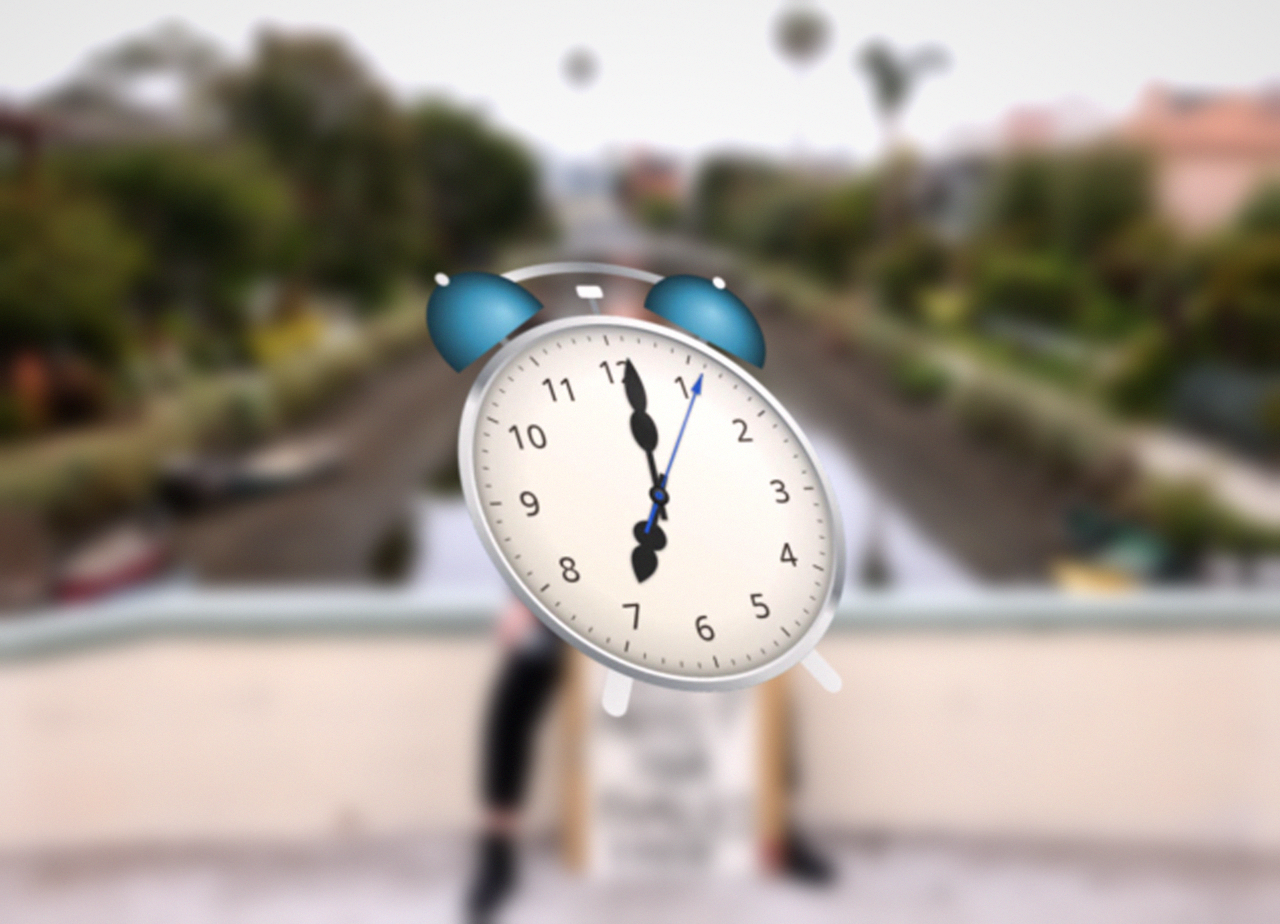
7.01.06
